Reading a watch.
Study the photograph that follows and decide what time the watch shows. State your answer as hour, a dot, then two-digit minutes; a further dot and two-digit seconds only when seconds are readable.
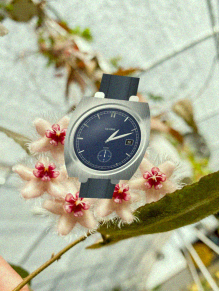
1.11
